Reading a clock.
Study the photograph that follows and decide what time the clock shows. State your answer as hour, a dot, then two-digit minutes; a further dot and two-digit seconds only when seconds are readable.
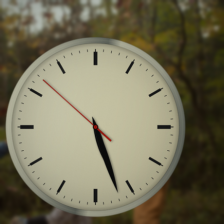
5.26.52
